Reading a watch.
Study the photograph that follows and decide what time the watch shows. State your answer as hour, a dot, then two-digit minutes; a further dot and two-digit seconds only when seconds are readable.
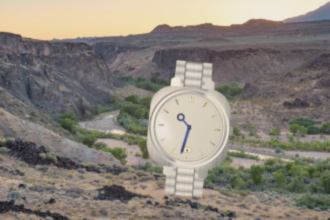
10.32
